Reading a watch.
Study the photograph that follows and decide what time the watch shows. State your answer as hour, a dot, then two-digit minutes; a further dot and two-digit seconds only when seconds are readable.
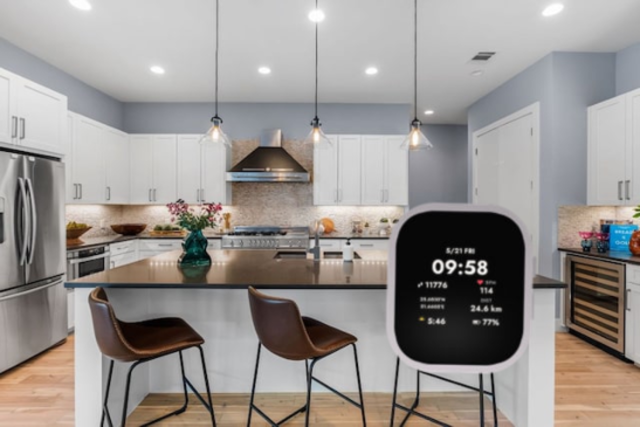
9.58
